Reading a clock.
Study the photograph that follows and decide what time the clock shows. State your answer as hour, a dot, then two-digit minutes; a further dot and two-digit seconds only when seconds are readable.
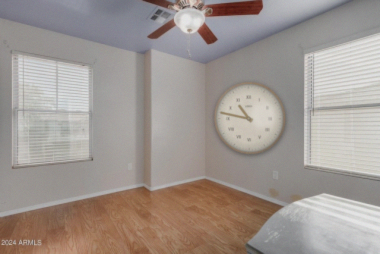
10.47
